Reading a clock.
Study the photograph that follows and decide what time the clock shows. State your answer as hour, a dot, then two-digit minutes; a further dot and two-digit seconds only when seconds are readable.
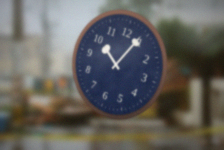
10.04
